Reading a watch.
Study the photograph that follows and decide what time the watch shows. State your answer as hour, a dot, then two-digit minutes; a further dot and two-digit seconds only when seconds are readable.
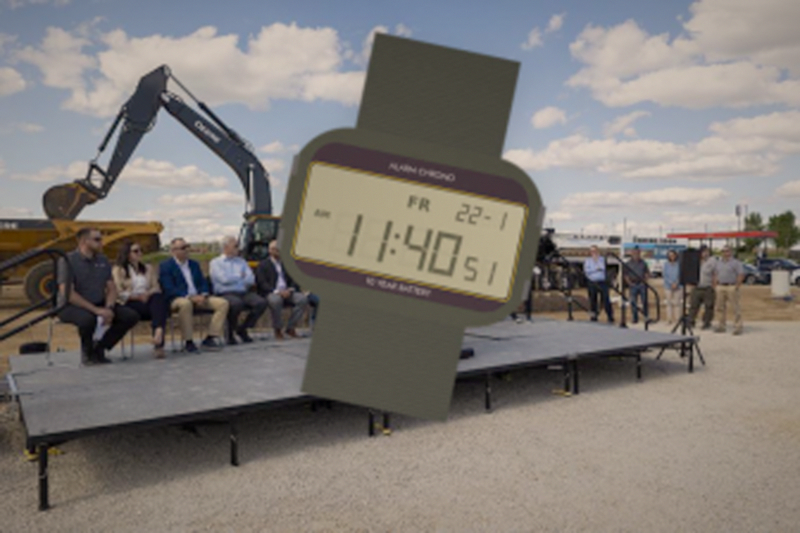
11.40.51
